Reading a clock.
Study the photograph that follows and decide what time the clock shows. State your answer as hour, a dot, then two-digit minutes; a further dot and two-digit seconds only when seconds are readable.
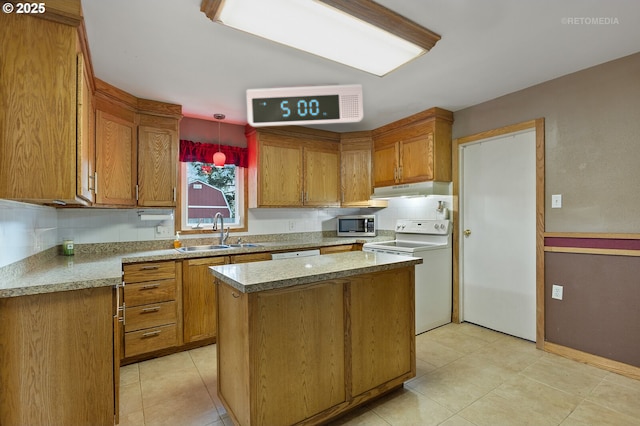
5.00
